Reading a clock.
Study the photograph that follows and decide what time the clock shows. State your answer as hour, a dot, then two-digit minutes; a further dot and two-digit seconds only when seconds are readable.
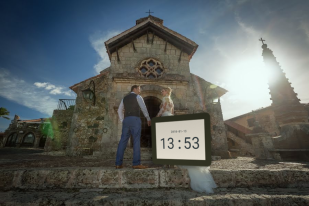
13.53
